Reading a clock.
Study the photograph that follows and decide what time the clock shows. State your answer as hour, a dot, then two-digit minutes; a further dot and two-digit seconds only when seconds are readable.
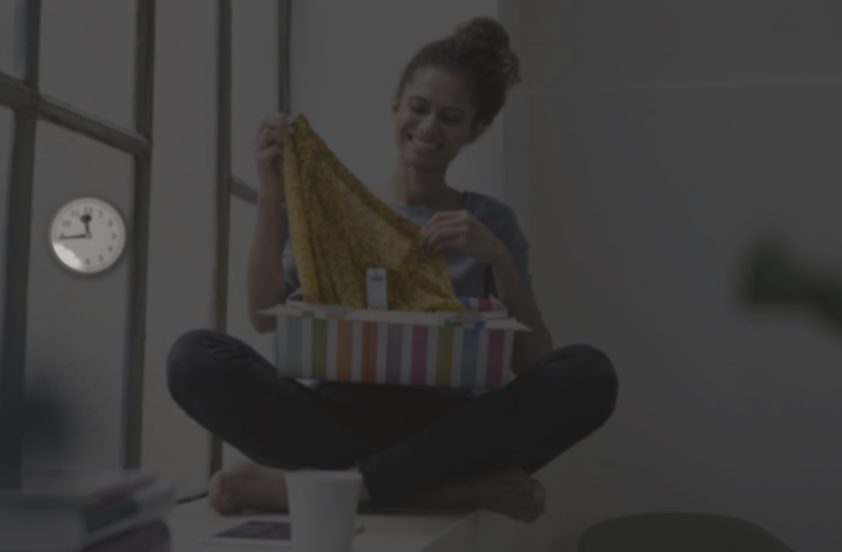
11.44
